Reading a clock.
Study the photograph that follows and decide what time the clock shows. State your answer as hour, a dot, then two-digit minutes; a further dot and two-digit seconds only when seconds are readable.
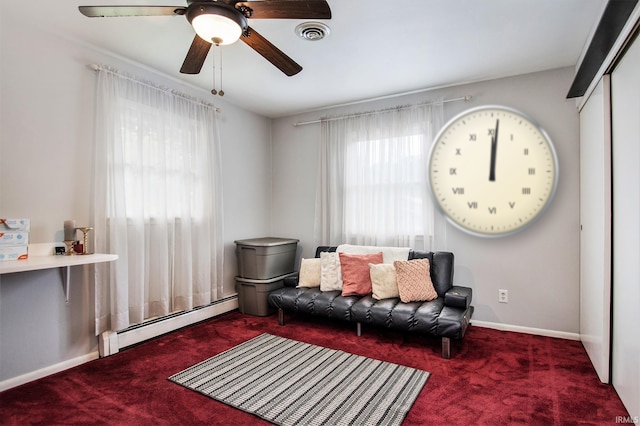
12.01
